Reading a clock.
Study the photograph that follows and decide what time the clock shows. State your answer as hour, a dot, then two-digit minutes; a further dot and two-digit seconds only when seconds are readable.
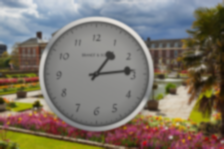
1.14
